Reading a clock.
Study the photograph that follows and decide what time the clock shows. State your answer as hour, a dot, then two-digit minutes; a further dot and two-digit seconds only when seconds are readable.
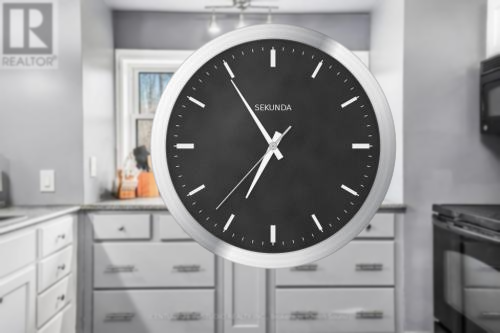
6.54.37
